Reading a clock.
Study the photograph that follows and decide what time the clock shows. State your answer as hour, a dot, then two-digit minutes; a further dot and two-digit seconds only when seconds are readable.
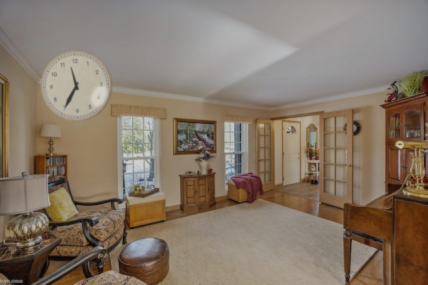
11.35
